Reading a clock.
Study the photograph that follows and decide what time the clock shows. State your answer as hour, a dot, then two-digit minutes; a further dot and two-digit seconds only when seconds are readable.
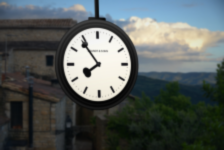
7.54
